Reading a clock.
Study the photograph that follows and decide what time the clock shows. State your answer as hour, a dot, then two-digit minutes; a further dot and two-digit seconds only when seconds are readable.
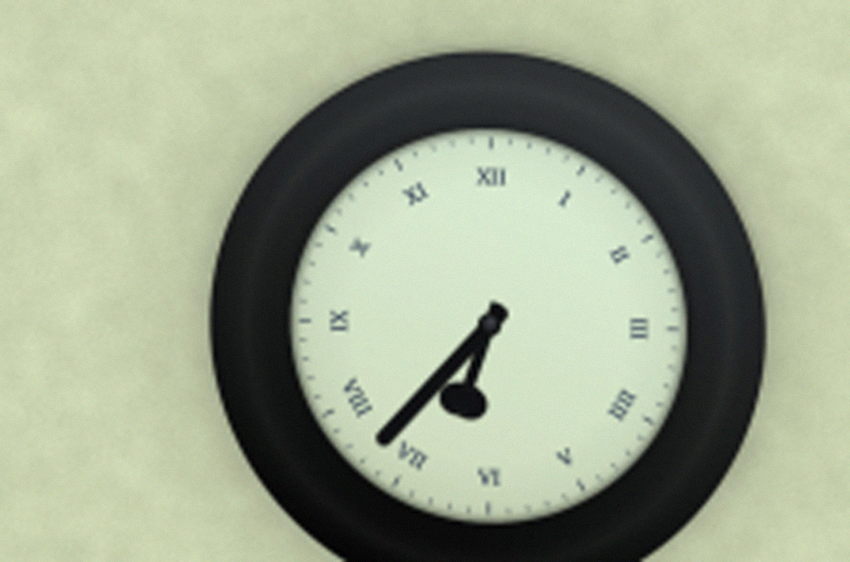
6.37
